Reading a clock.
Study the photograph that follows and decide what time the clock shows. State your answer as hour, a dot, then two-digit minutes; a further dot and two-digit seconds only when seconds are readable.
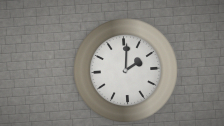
2.01
